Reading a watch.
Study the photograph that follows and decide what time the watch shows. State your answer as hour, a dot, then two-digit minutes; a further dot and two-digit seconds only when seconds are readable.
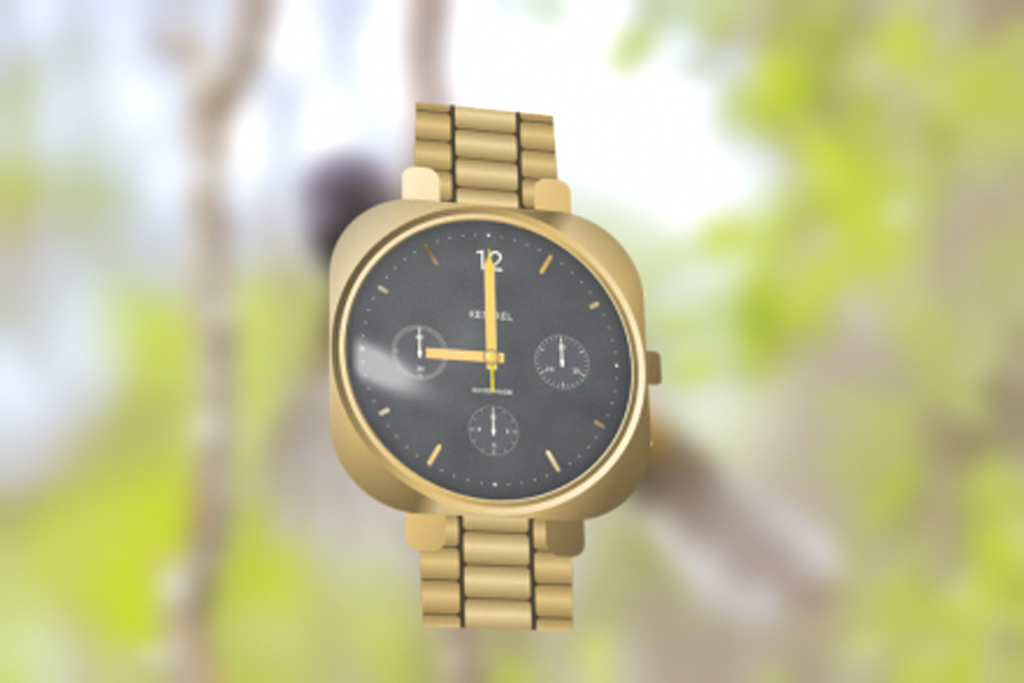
9.00
